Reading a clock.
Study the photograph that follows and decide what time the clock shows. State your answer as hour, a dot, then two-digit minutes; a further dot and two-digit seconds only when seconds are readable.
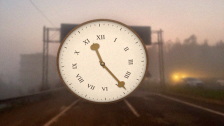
11.24
